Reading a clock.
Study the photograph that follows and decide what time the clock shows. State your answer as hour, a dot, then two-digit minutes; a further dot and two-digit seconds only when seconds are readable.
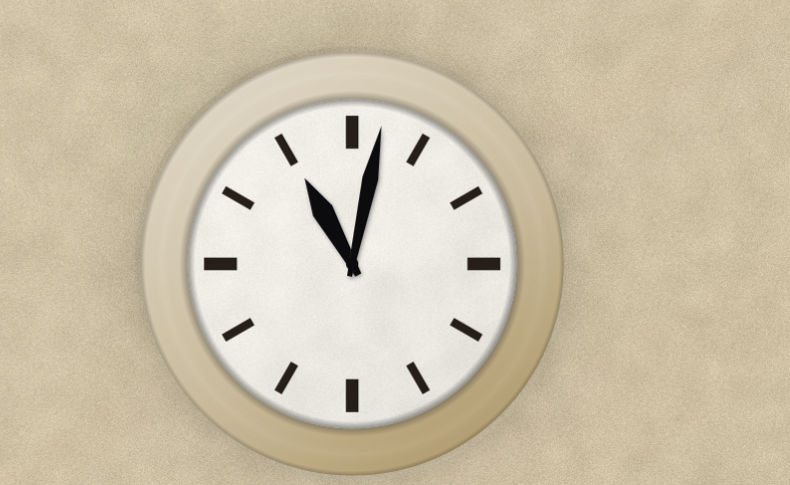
11.02
